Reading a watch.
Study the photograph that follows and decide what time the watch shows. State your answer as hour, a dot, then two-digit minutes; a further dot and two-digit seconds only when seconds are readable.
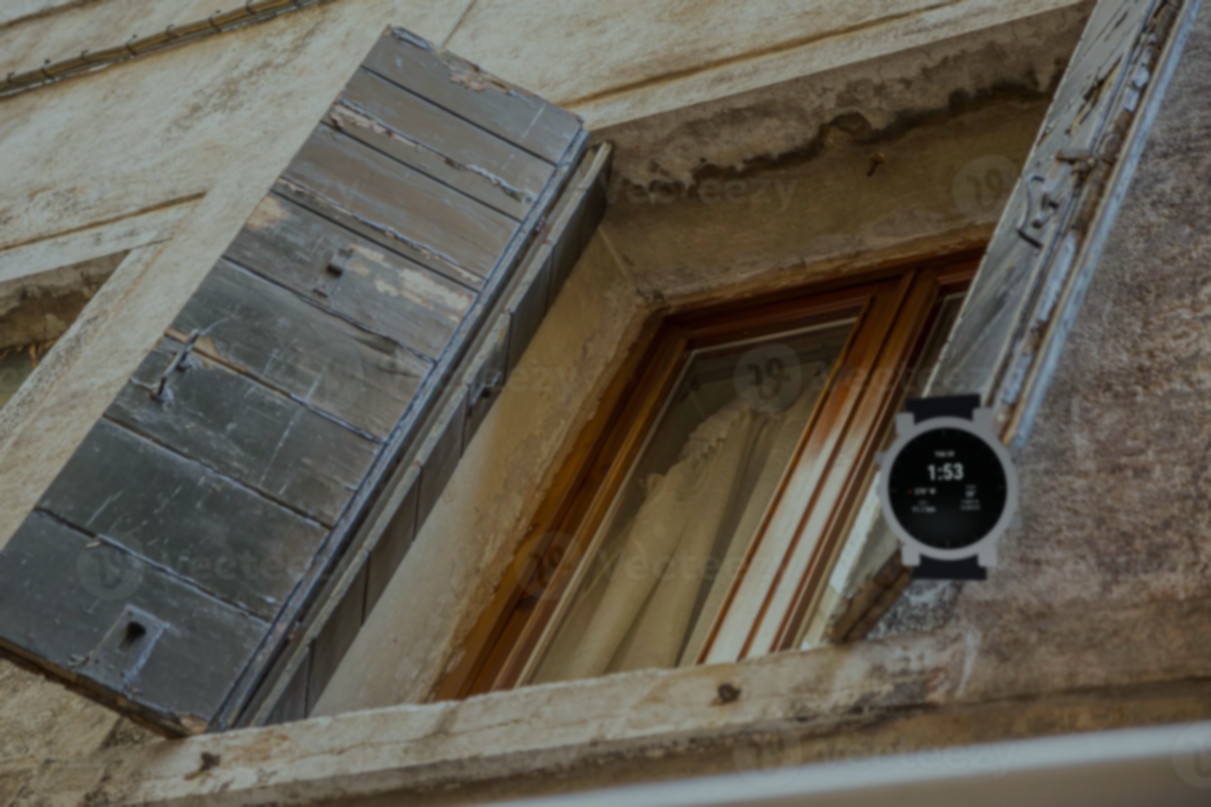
1.53
